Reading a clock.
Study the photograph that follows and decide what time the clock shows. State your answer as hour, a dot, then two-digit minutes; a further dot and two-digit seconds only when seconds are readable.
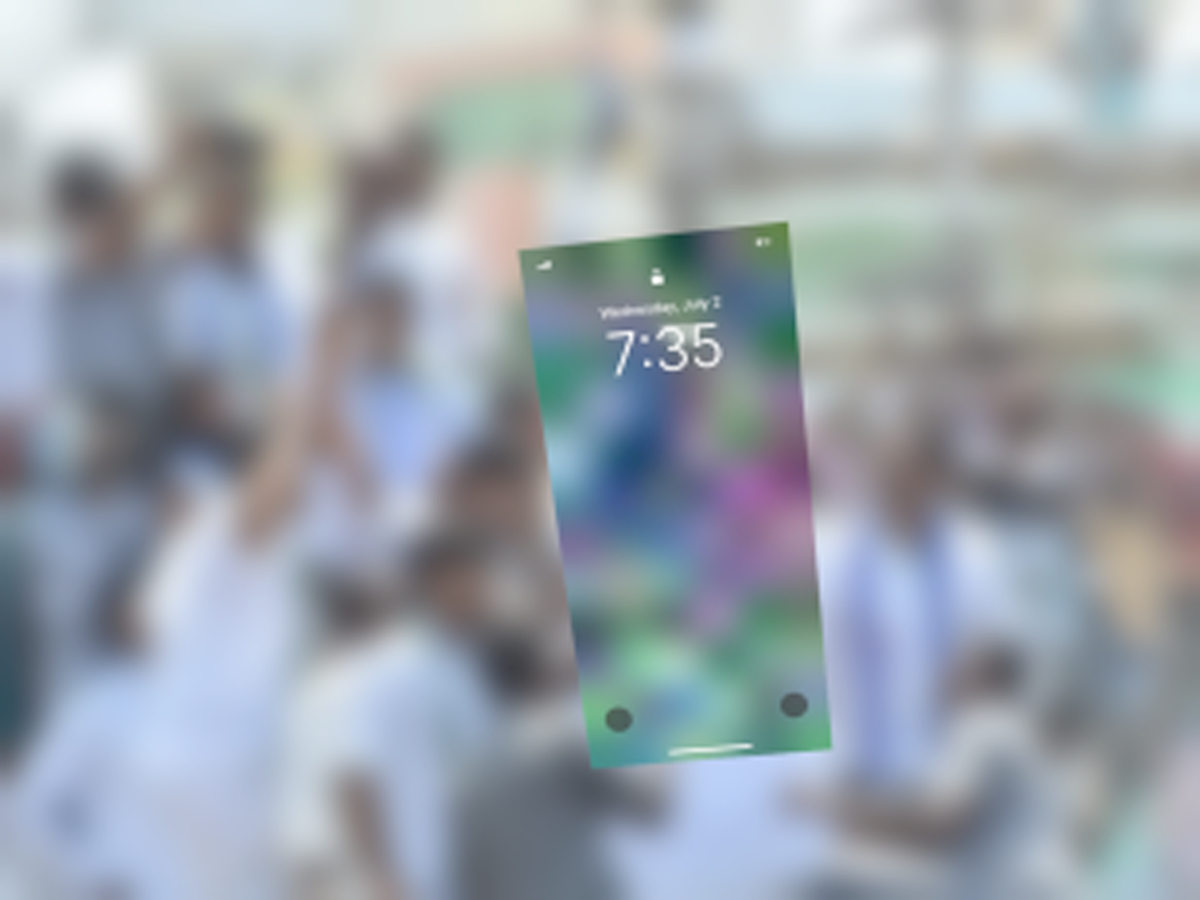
7.35
